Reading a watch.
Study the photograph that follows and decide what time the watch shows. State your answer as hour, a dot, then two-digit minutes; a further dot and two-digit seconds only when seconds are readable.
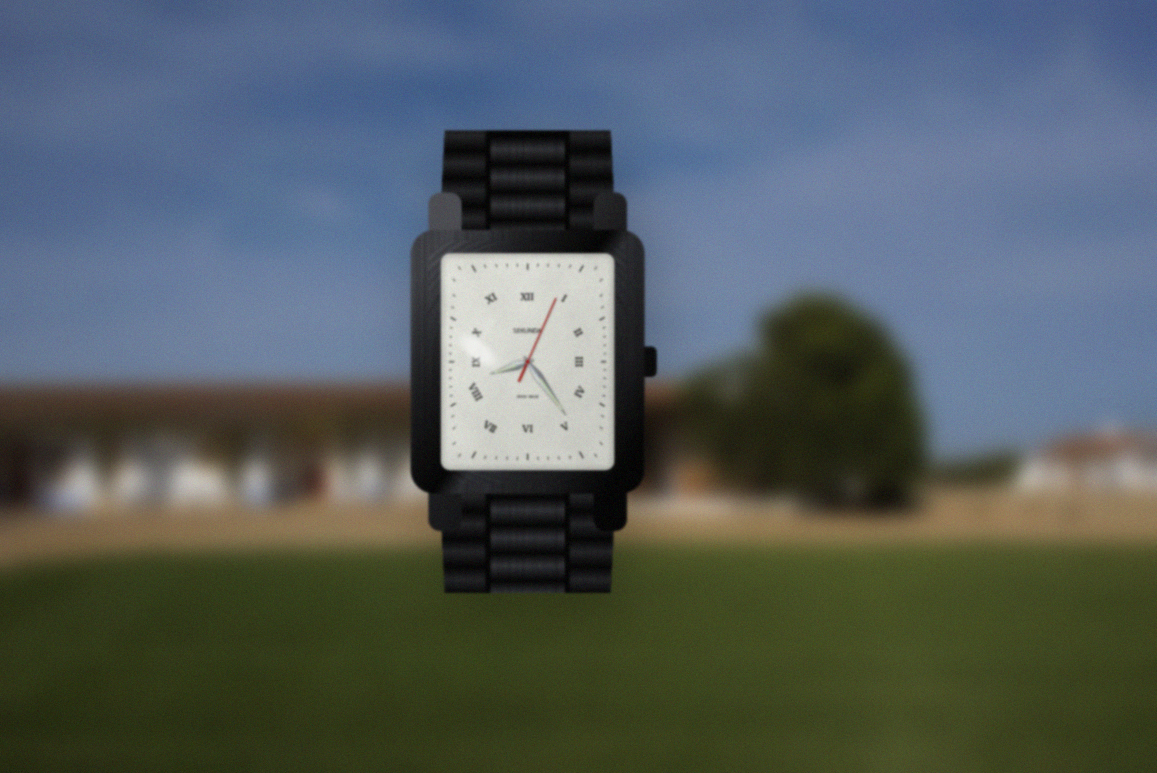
8.24.04
